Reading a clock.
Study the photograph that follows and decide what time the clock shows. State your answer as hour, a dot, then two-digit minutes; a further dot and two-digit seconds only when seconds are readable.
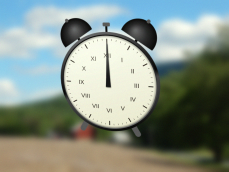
12.00
